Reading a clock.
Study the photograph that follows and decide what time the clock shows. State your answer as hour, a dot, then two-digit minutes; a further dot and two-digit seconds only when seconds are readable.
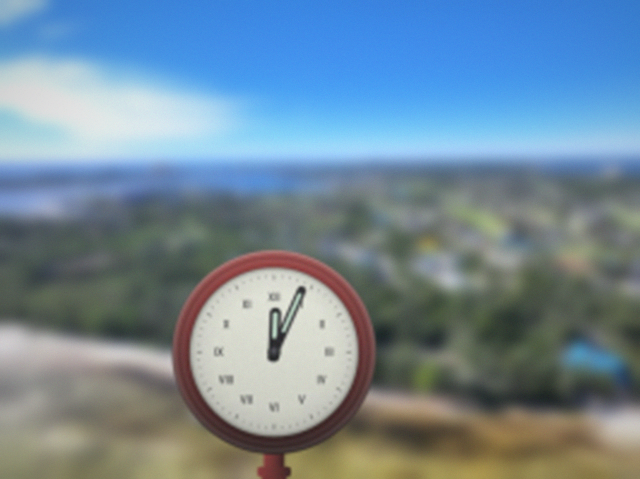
12.04
